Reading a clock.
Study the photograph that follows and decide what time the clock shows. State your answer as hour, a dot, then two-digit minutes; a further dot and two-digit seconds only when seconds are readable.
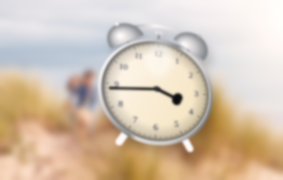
3.44
